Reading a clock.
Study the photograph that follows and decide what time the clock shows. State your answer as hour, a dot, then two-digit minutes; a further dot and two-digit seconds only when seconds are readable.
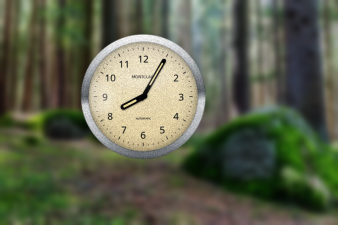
8.05
